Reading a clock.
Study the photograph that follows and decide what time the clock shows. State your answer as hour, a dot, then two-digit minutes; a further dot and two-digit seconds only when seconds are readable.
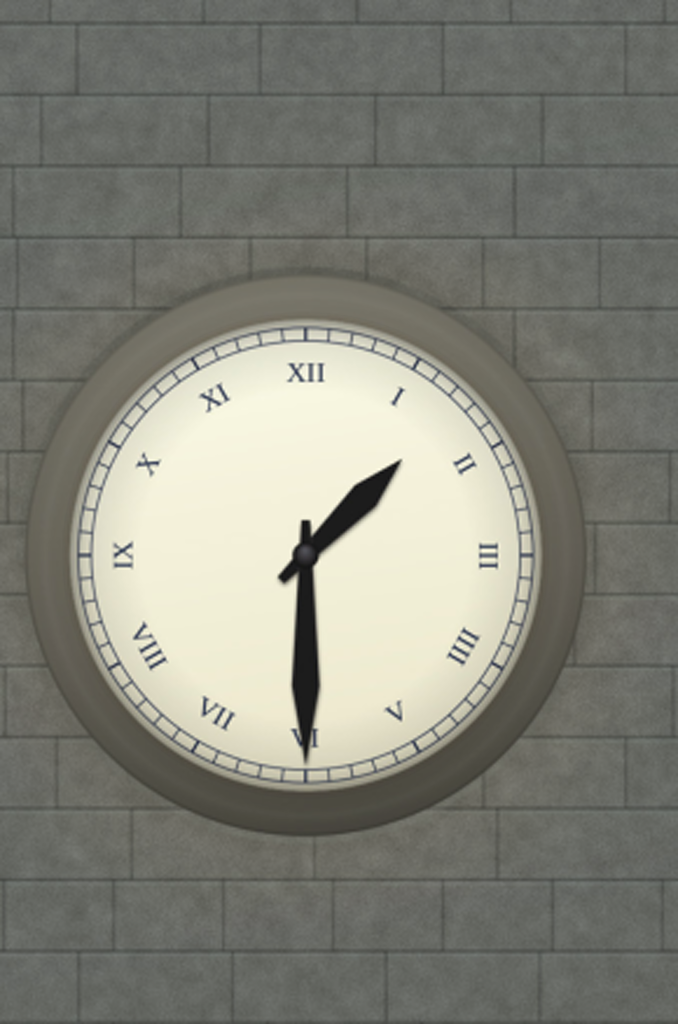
1.30
